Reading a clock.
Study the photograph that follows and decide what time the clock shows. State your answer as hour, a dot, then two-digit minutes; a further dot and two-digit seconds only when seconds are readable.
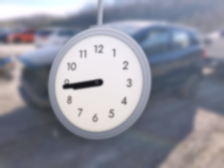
8.44
